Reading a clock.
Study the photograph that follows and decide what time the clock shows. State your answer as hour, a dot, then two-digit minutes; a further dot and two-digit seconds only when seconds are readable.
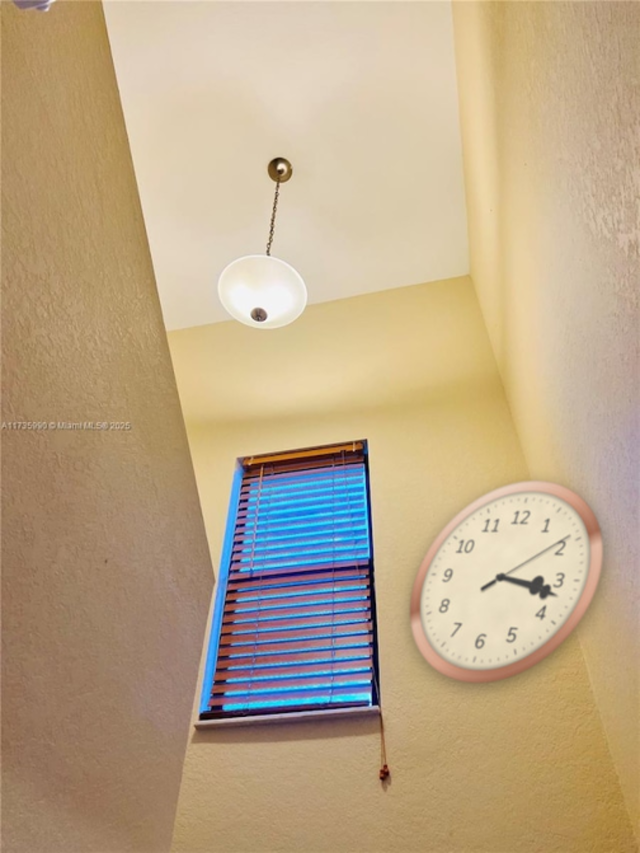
3.17.09
